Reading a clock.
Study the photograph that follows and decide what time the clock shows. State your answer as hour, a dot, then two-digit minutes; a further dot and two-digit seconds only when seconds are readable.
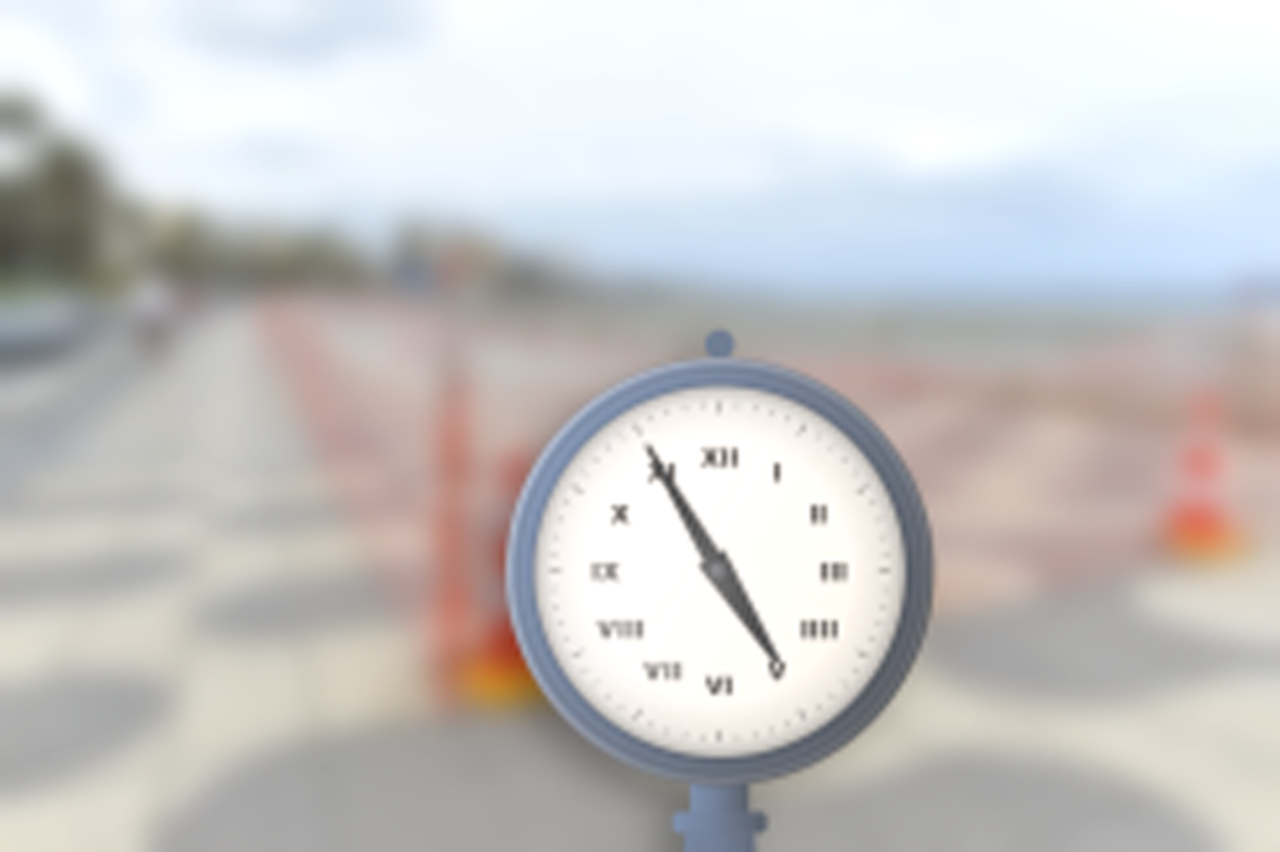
4.55
